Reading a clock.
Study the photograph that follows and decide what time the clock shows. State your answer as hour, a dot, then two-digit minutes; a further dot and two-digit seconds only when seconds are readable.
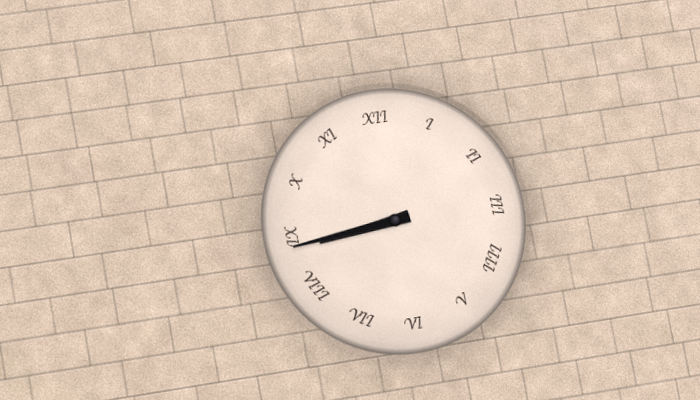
8.44
